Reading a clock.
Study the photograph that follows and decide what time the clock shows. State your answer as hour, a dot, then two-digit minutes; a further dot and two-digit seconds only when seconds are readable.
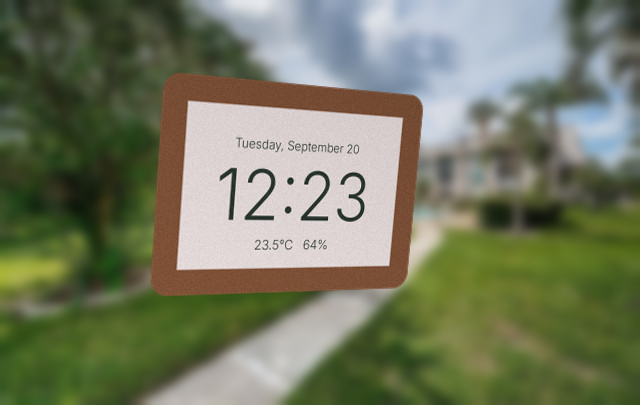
12.23
